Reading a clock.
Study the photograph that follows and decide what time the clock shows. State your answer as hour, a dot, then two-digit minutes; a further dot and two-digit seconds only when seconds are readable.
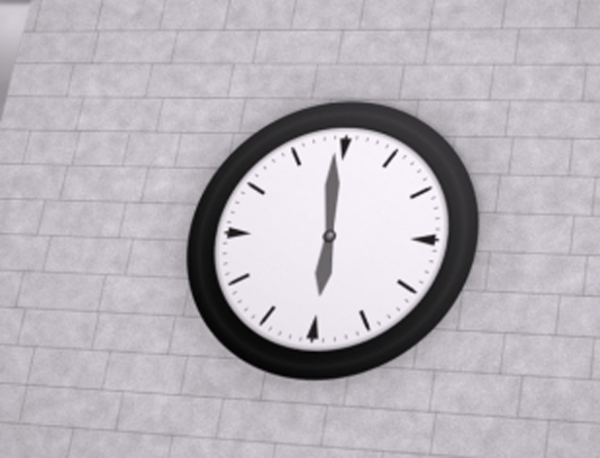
5.59
